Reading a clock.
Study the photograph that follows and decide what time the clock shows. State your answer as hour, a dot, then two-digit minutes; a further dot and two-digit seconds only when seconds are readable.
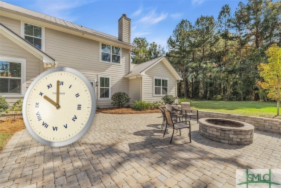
9.59
